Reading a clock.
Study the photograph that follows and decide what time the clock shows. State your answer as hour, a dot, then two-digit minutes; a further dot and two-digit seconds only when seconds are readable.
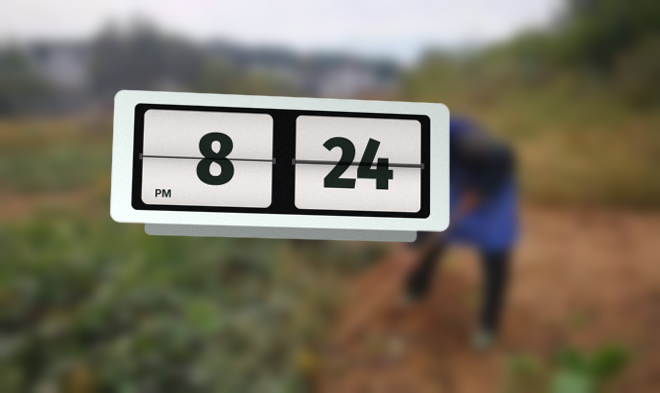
8.24
